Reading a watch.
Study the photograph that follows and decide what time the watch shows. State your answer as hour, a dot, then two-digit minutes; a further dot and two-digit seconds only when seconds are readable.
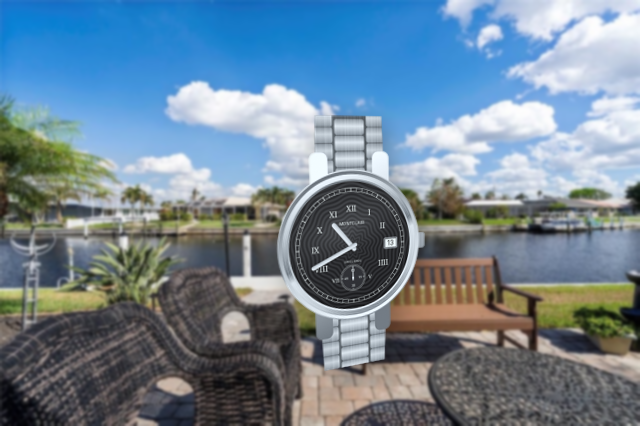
10.41
